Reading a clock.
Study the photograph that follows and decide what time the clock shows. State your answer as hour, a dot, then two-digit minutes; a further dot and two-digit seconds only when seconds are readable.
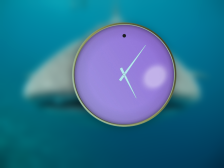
5.06
